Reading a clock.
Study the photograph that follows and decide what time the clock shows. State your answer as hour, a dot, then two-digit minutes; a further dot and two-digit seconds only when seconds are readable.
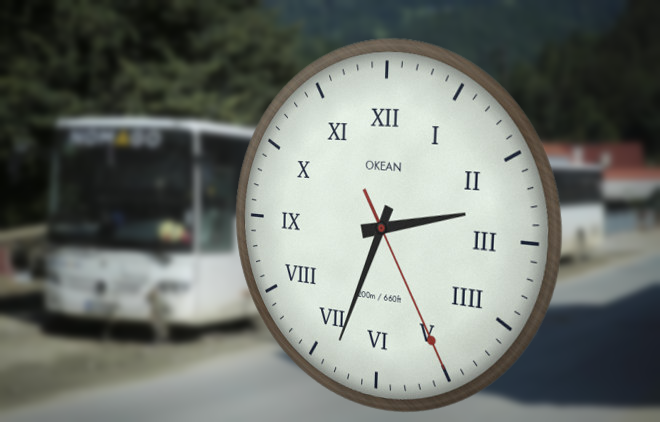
2.33.25
